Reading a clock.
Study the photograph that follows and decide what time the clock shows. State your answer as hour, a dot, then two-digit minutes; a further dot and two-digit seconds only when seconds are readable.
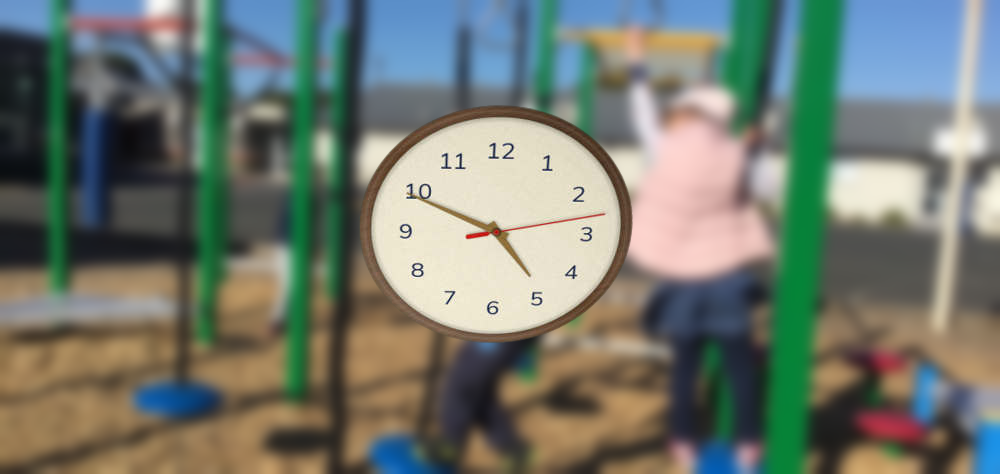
4.49.13
